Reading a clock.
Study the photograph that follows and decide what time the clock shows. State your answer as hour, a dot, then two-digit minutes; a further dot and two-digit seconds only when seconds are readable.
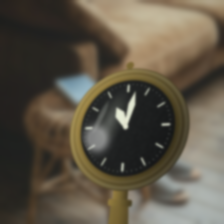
11.02
